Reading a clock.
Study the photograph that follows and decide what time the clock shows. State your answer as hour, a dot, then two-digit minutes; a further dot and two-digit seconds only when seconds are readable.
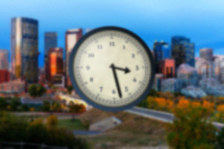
3.28
